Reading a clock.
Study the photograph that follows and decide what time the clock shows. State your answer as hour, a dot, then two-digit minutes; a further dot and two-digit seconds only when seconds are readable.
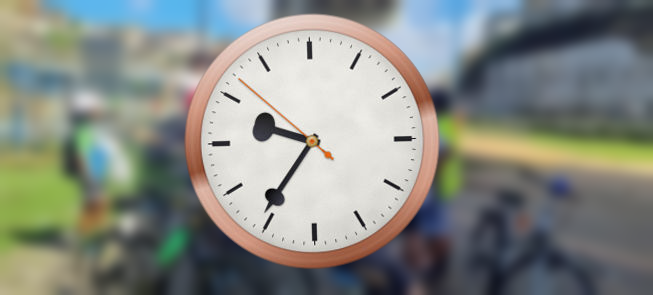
9.35.52
